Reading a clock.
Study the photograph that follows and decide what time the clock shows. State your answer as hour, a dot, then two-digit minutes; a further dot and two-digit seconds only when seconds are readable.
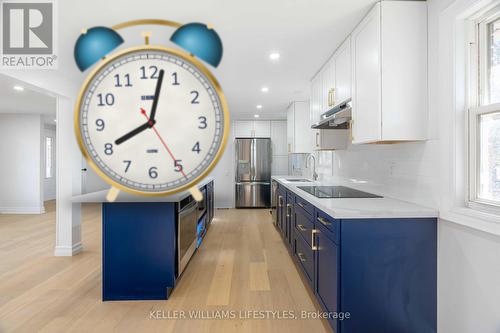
8.02.25
